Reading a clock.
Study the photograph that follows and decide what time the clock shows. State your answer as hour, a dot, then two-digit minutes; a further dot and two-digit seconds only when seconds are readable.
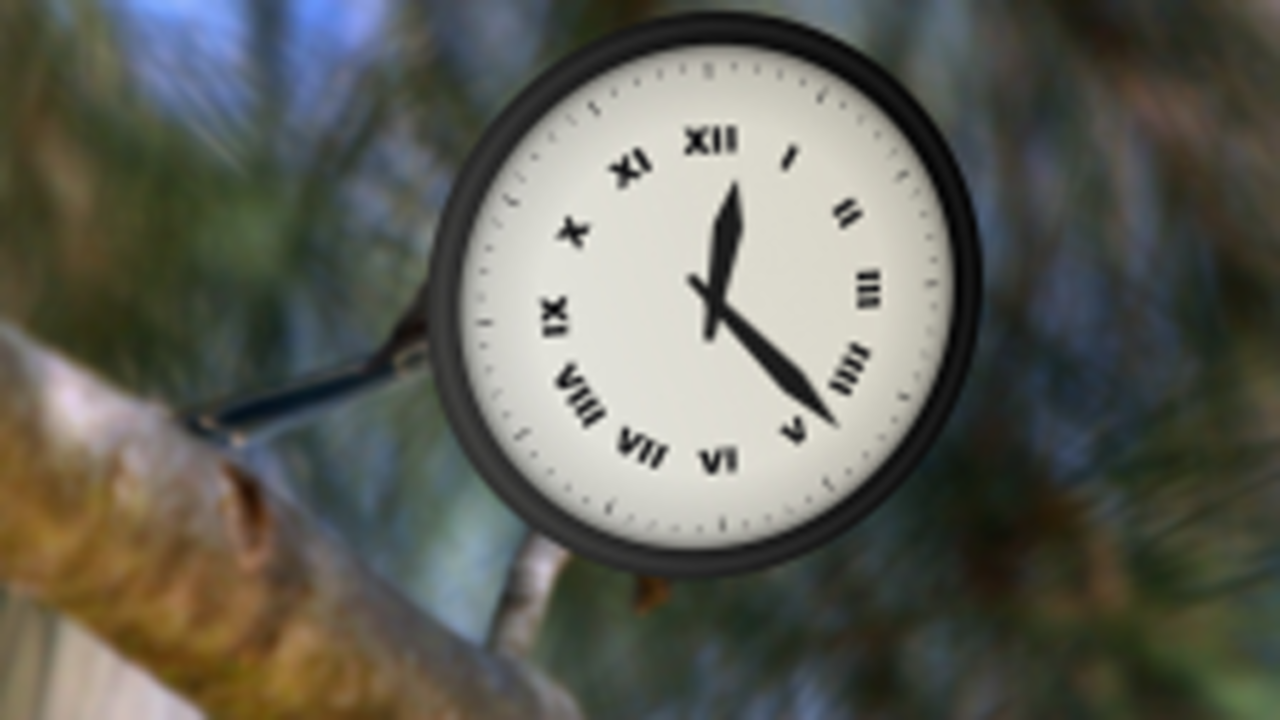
12.23
